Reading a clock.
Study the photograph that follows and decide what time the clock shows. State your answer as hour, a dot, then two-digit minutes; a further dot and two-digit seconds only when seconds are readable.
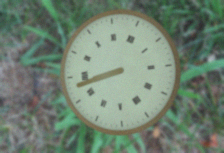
7.38
